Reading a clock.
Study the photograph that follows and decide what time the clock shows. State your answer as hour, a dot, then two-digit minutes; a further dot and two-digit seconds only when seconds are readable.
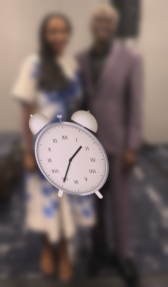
1.35
